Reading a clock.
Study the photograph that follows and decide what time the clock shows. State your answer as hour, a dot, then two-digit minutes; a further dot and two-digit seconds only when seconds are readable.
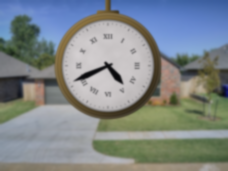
4.41
